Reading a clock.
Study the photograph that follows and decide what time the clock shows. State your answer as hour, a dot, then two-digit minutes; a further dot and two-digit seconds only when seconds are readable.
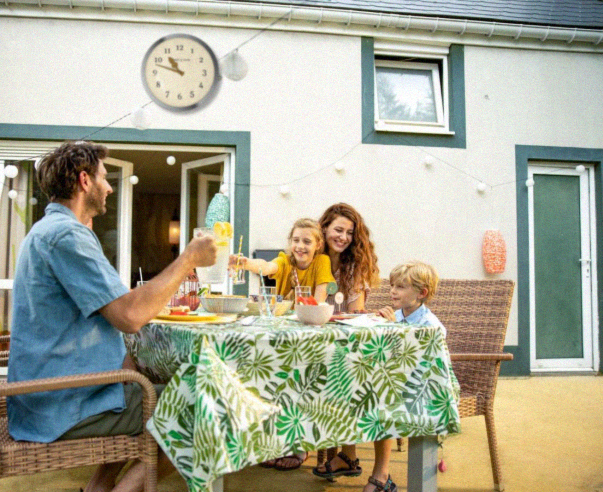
10.48
